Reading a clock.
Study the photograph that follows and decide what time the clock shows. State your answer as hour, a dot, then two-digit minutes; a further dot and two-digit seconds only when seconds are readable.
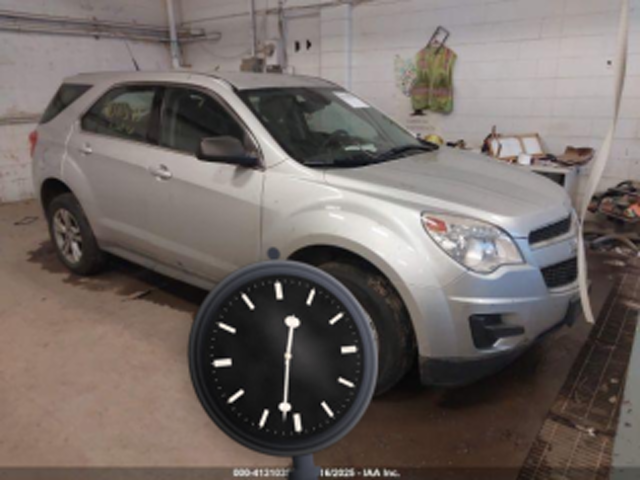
12.32
